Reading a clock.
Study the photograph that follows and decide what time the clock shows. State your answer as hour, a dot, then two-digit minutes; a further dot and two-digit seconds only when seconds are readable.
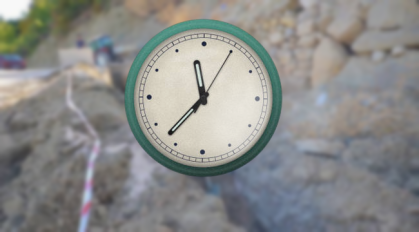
11.37.05
